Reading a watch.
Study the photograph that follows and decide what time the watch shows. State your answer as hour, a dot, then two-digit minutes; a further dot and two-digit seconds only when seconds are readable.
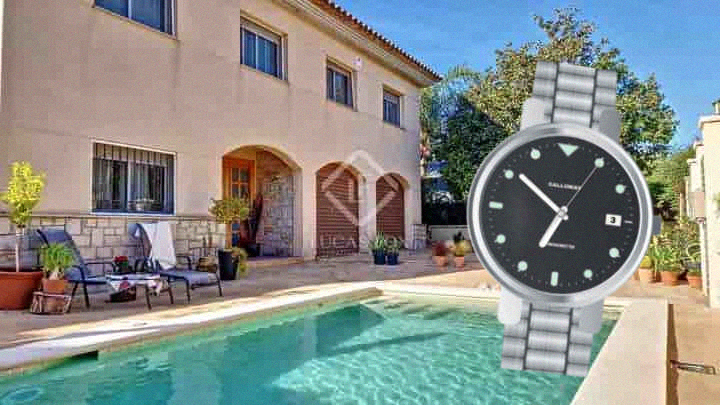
6.51.05
